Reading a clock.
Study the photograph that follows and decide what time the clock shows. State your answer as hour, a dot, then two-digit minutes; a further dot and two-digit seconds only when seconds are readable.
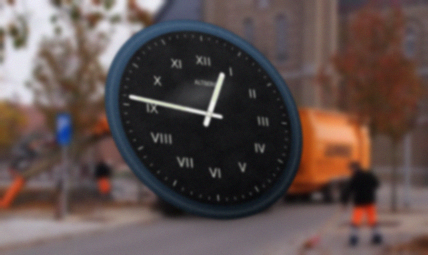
12.46
